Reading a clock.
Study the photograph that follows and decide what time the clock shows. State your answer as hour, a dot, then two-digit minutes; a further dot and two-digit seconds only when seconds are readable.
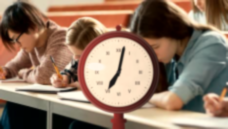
7.02
